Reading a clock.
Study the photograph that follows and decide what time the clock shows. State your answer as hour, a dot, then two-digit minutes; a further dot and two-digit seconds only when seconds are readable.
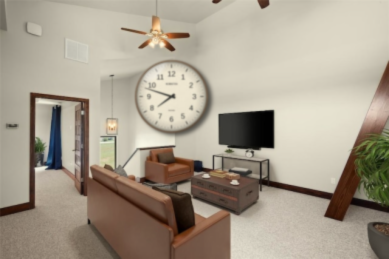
7.48
